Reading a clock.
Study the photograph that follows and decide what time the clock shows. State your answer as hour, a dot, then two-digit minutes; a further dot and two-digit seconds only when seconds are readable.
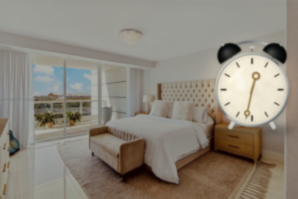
12.32
